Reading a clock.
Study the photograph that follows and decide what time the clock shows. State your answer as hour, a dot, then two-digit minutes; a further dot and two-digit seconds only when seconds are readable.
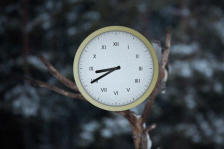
8.40
